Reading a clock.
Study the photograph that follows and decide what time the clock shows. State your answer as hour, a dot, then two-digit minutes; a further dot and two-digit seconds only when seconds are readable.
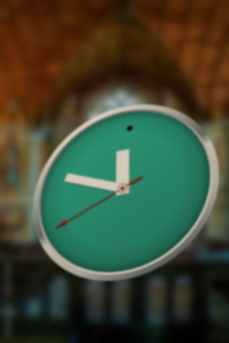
11.47.40
